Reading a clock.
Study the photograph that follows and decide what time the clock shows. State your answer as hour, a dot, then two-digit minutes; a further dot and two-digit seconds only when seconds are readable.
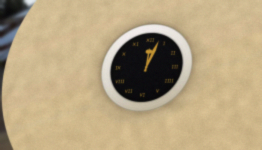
12.03
